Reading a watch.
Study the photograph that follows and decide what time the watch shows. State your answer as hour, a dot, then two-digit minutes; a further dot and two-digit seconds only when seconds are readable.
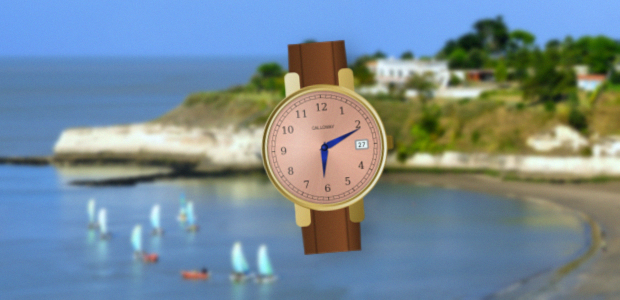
6.11
